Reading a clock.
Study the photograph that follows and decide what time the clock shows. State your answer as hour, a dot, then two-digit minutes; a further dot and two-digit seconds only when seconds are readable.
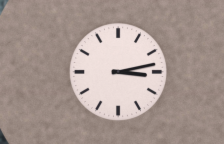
3.13
